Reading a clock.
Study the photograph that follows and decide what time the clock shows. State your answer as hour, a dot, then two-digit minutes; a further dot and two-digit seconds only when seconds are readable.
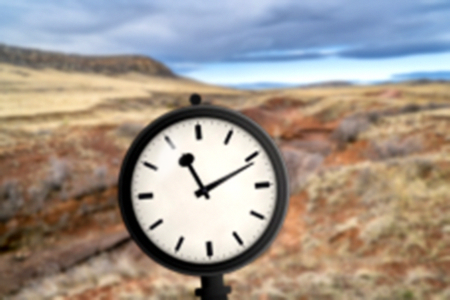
11.11
